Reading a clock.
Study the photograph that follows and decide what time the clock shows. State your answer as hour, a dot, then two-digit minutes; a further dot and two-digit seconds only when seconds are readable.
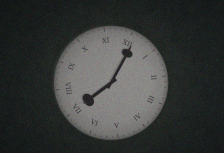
7.01
